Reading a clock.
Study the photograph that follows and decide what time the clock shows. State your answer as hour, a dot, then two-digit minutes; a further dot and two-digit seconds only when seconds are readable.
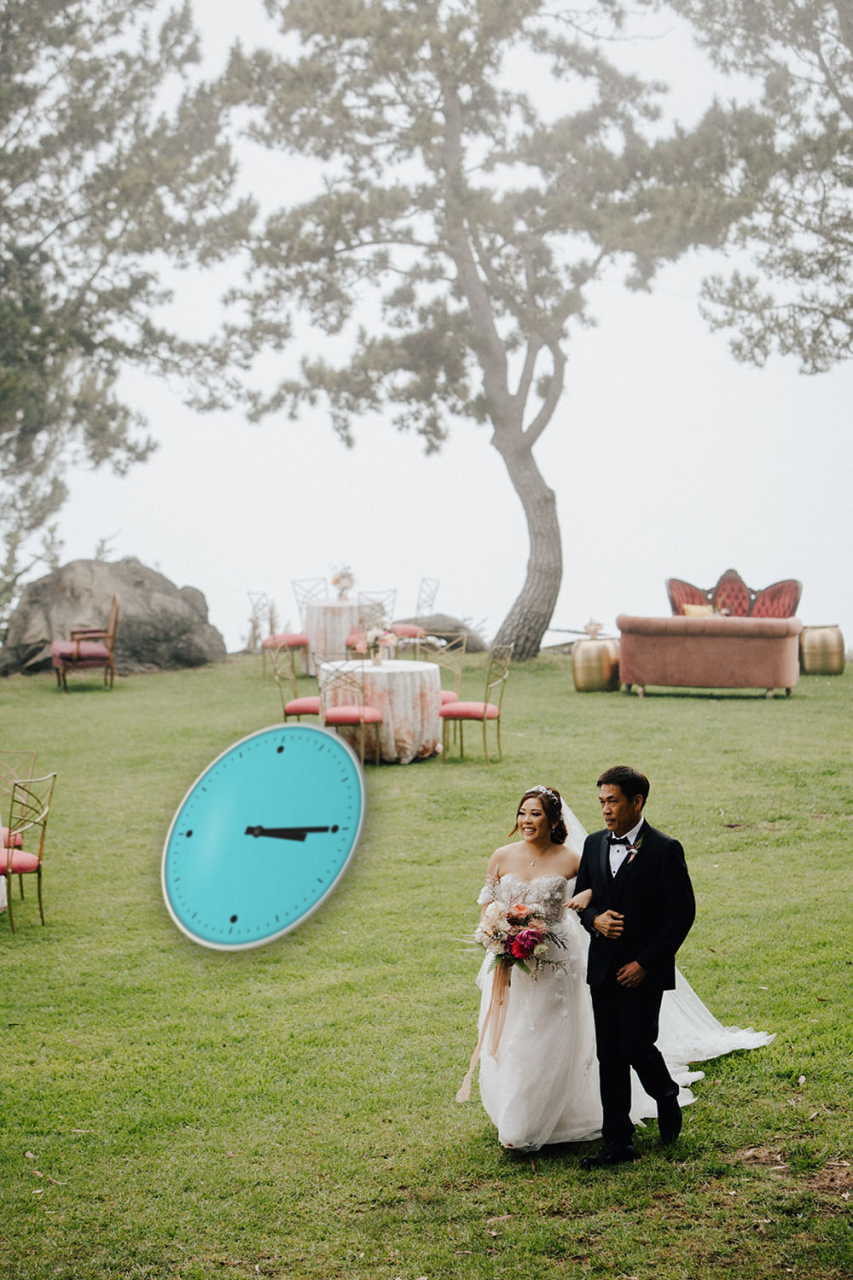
3.15
